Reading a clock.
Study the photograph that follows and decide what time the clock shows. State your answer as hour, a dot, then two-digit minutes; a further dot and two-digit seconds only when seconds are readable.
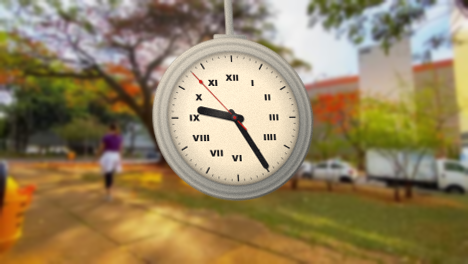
9.24.53
